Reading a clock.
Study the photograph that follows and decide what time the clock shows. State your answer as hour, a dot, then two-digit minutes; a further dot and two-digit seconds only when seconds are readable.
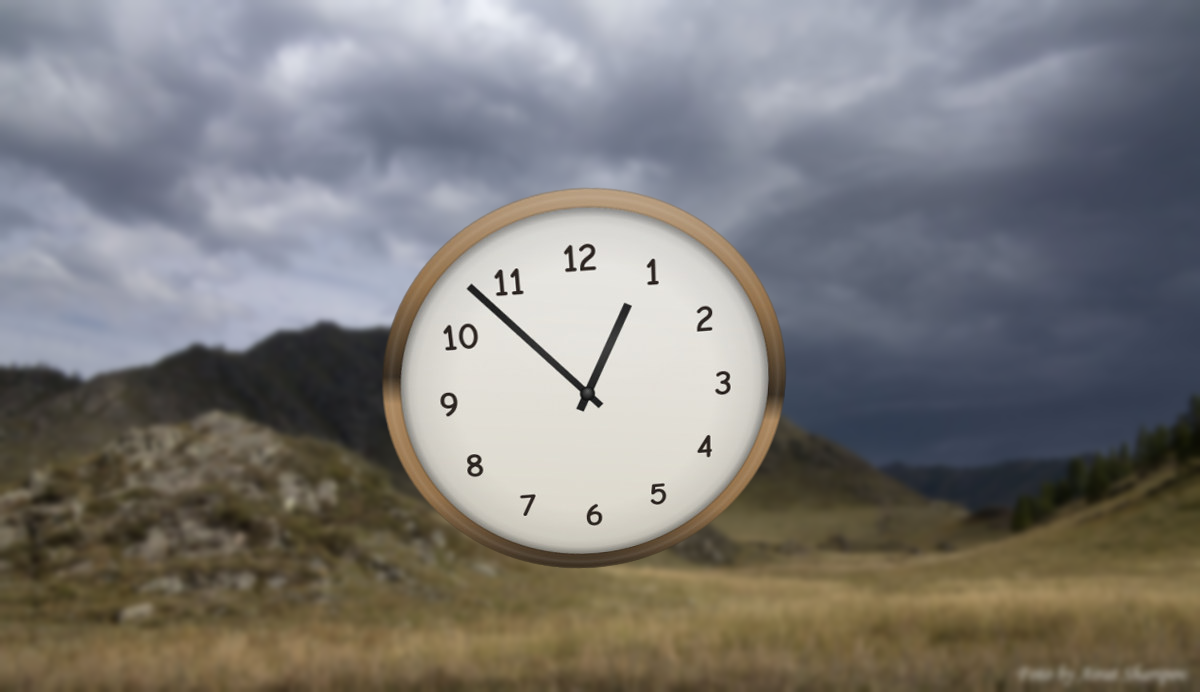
12.53
